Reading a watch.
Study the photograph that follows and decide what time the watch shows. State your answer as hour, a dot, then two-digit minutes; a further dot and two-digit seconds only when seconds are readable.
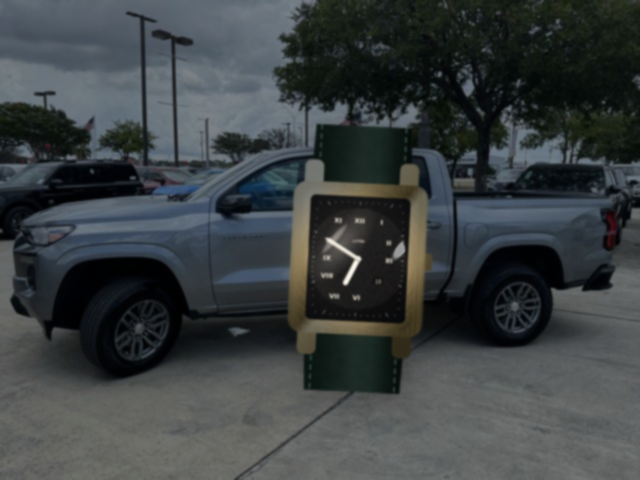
6.50
